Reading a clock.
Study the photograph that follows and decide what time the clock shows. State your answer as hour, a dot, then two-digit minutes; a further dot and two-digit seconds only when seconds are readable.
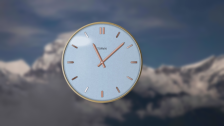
11.08
